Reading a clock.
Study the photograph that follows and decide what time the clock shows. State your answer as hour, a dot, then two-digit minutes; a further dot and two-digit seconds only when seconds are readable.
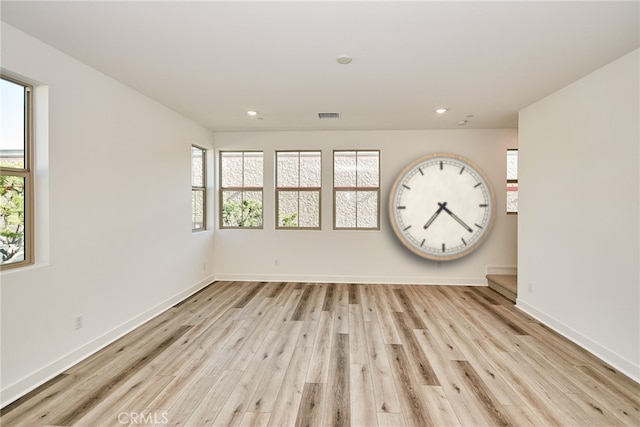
7.22
